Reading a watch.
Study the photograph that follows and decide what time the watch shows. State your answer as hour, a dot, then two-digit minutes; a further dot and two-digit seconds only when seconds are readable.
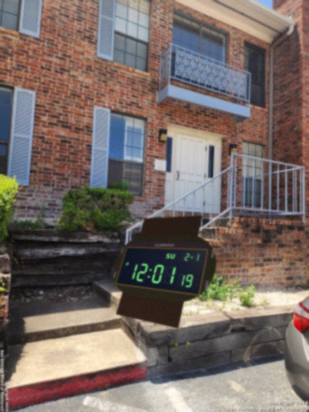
12.01.19
